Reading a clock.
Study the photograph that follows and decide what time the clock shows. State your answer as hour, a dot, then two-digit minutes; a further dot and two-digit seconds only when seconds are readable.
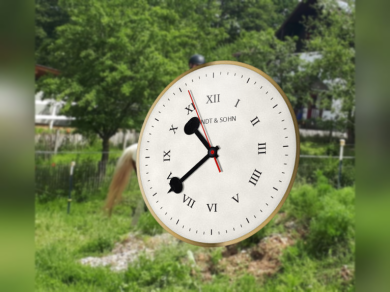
10.38.56
